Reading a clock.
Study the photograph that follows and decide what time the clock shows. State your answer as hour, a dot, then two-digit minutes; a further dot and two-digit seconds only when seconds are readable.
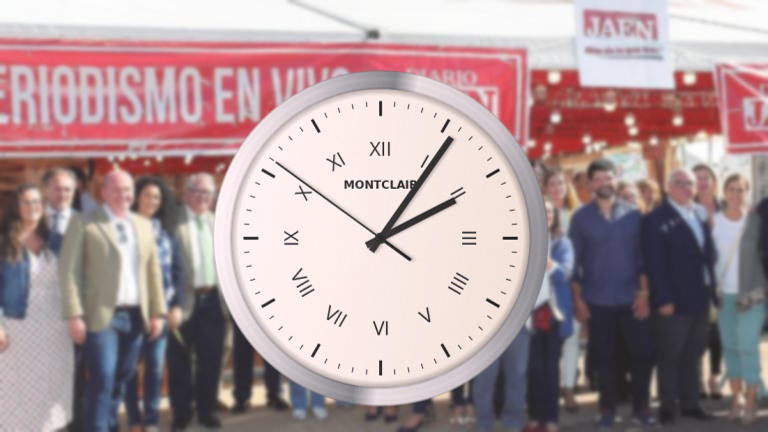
2.05.51
